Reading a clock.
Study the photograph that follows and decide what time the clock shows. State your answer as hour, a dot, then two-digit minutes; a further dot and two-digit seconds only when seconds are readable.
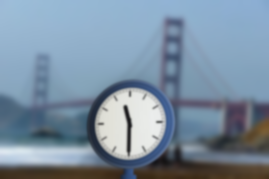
11.30
